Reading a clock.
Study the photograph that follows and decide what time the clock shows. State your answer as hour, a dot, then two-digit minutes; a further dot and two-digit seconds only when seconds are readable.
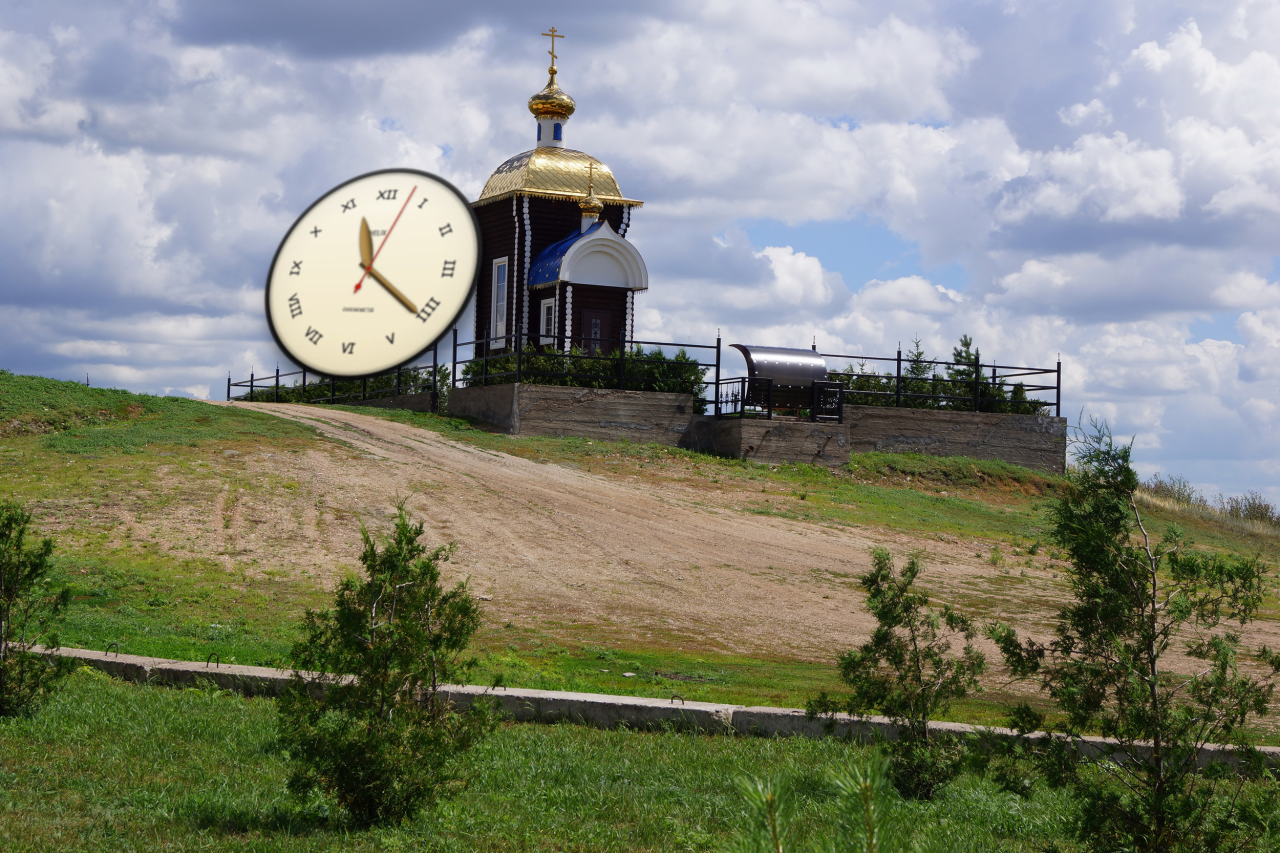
11.21.03
